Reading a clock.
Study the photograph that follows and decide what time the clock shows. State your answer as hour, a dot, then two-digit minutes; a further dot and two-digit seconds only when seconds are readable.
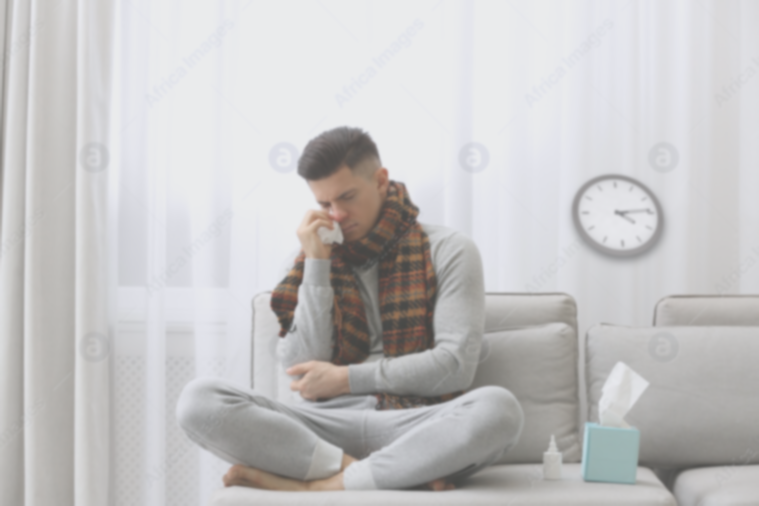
4.14
